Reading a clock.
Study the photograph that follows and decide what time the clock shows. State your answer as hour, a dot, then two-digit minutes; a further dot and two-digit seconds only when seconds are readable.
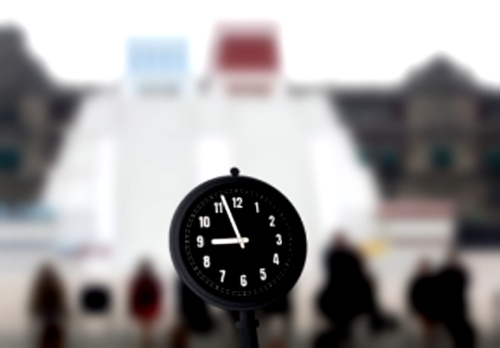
8.57
